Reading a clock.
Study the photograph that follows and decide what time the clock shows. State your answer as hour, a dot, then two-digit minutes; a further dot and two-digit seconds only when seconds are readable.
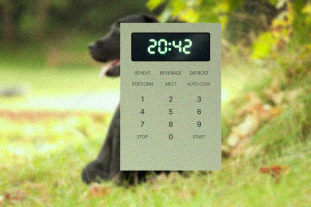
20.42
